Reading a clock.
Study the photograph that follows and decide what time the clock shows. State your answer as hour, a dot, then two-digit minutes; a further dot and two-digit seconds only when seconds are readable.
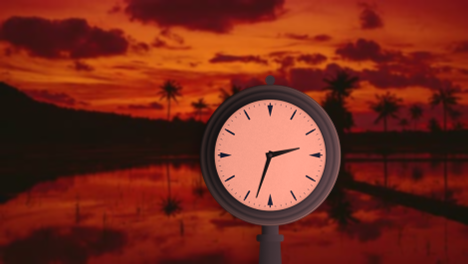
2.33
